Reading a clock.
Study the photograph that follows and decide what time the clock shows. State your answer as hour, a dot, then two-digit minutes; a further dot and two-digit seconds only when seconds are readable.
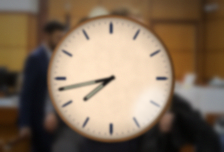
7.43
